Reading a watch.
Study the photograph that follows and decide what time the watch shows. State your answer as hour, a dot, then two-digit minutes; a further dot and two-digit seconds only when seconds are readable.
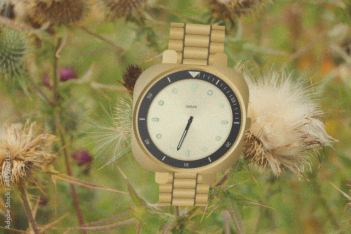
6.33
